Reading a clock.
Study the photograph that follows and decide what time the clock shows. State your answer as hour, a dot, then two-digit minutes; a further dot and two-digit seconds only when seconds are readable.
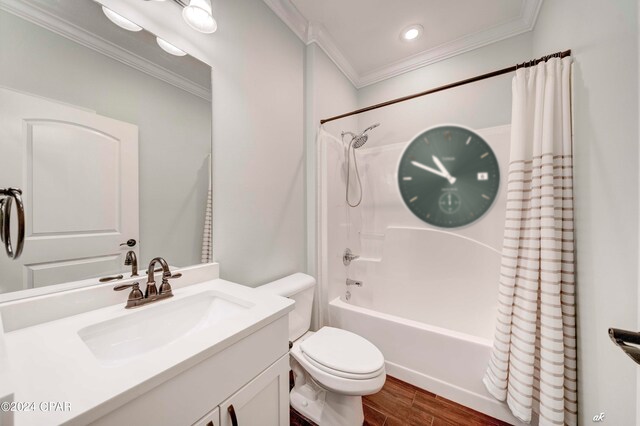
10.49
